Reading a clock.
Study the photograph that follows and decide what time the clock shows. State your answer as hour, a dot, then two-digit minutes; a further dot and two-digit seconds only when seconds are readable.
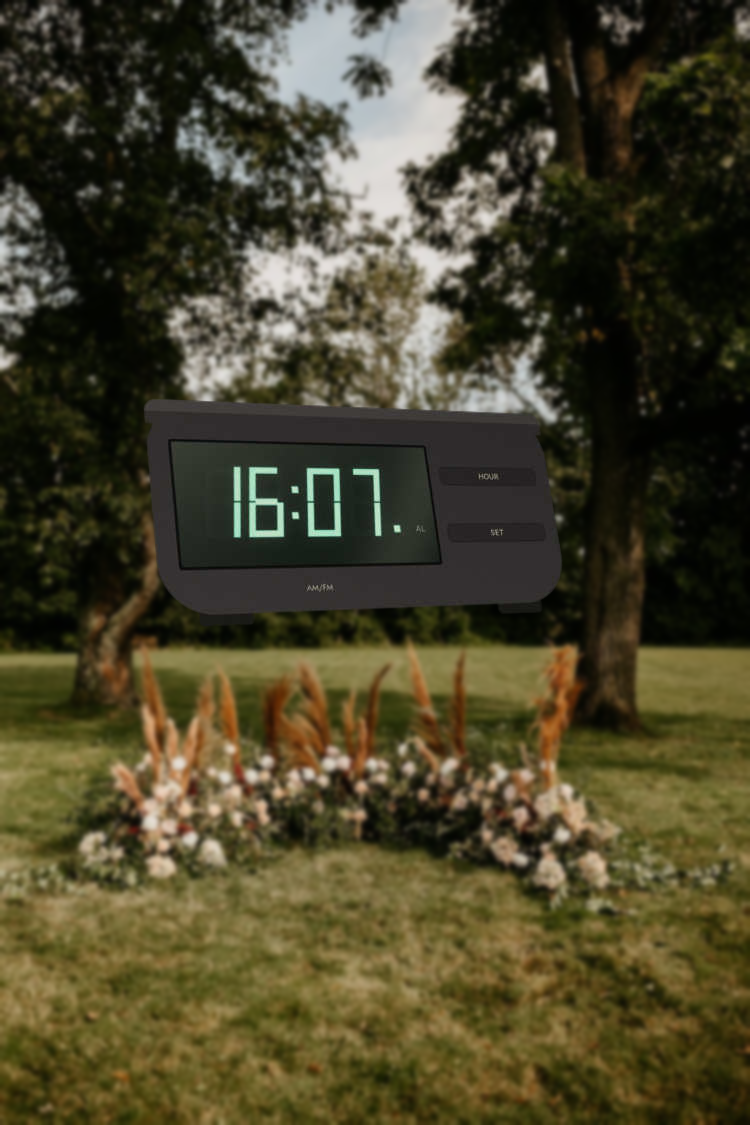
16.07
